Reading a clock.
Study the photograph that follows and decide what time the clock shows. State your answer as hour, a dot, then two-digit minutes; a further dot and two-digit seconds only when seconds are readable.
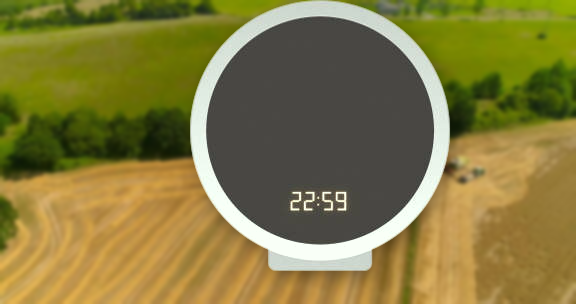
22.59
